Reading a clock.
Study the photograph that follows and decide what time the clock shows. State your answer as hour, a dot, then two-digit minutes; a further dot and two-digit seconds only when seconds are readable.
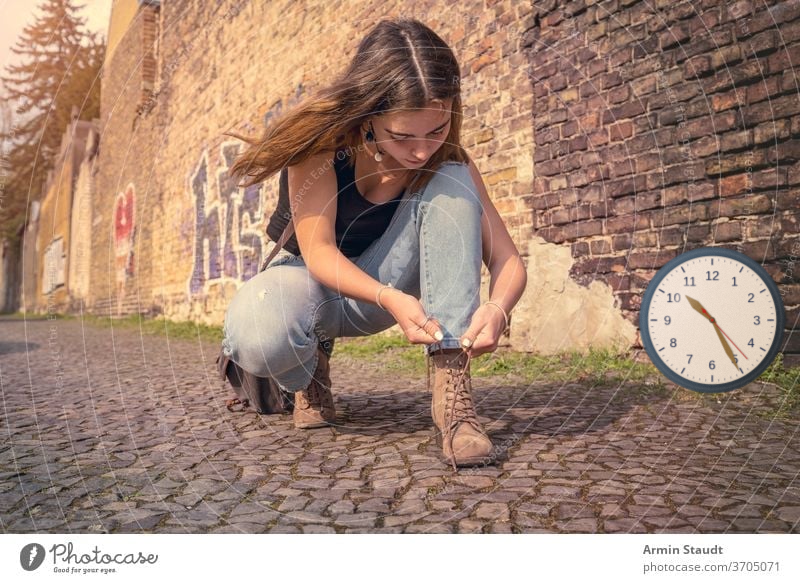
10.25.23
